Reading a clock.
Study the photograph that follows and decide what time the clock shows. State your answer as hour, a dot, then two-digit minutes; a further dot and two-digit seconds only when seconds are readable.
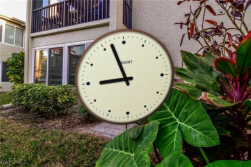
8.57
